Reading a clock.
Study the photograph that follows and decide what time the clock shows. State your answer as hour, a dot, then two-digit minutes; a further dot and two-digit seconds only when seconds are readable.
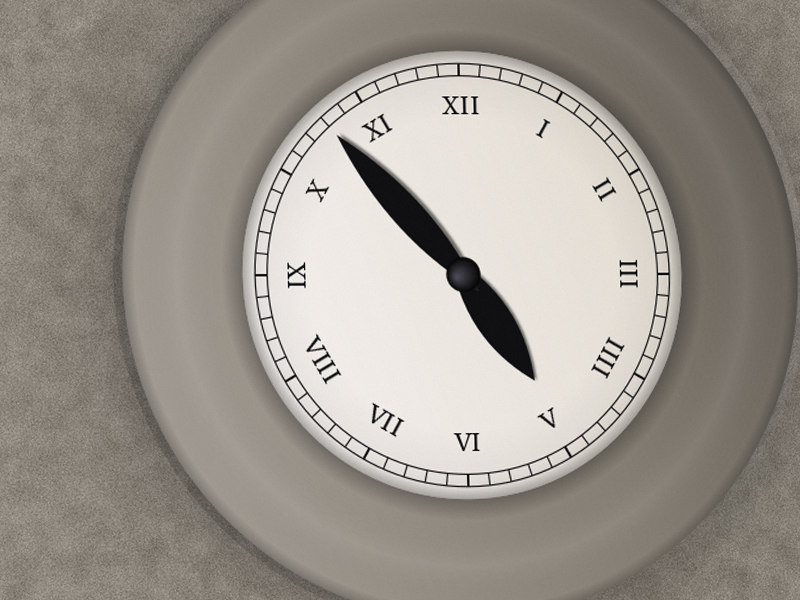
4.53
